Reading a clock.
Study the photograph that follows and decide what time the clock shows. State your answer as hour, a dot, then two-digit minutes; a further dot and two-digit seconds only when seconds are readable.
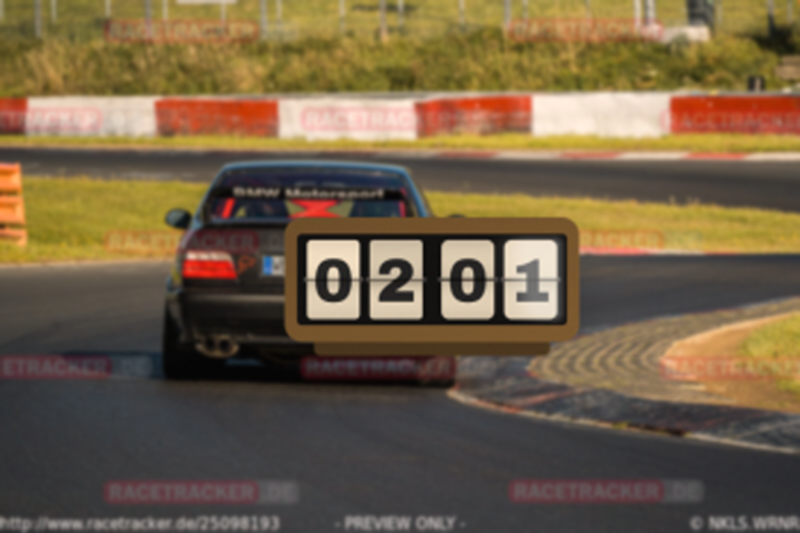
2.01
